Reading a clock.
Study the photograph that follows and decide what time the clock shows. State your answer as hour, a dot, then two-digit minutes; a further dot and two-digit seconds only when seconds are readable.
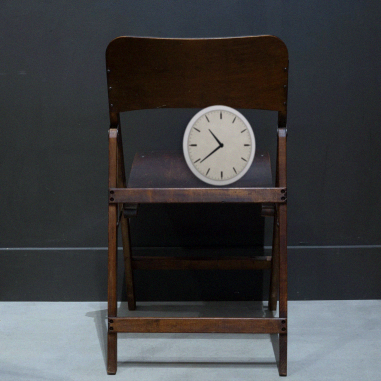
10.39
